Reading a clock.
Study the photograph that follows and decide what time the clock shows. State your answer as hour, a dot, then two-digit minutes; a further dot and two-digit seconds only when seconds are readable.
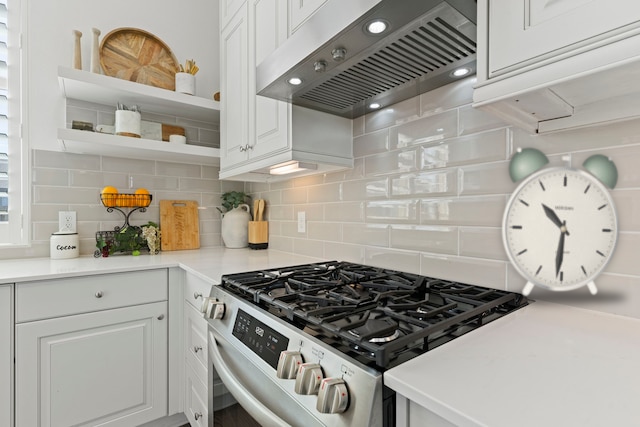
10.31
